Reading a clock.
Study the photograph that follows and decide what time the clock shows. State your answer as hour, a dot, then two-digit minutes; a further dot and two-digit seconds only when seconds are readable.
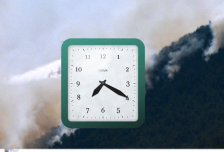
7.20
